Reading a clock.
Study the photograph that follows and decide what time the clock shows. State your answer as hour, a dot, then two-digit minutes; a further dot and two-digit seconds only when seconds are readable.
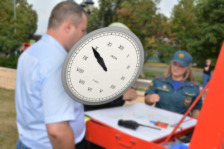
9.49
